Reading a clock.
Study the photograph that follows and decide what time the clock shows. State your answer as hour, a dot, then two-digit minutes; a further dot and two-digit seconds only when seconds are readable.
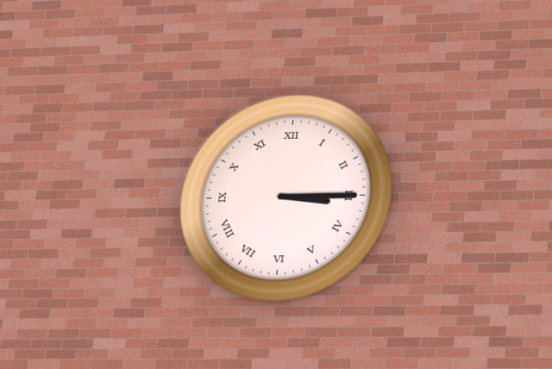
3.15
